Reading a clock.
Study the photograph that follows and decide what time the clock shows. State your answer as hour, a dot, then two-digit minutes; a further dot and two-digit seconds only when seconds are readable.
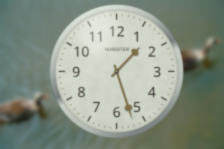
1.27
